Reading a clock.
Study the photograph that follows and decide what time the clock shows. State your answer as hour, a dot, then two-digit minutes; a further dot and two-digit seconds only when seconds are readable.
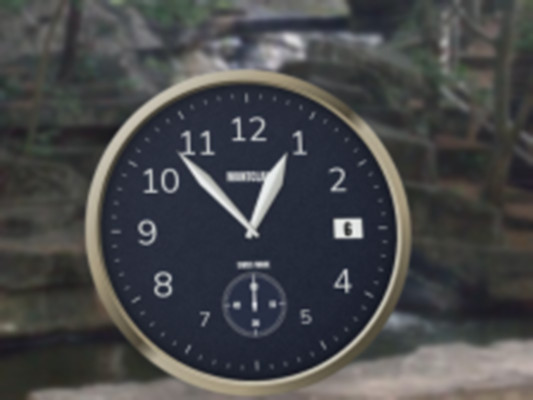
12.53
